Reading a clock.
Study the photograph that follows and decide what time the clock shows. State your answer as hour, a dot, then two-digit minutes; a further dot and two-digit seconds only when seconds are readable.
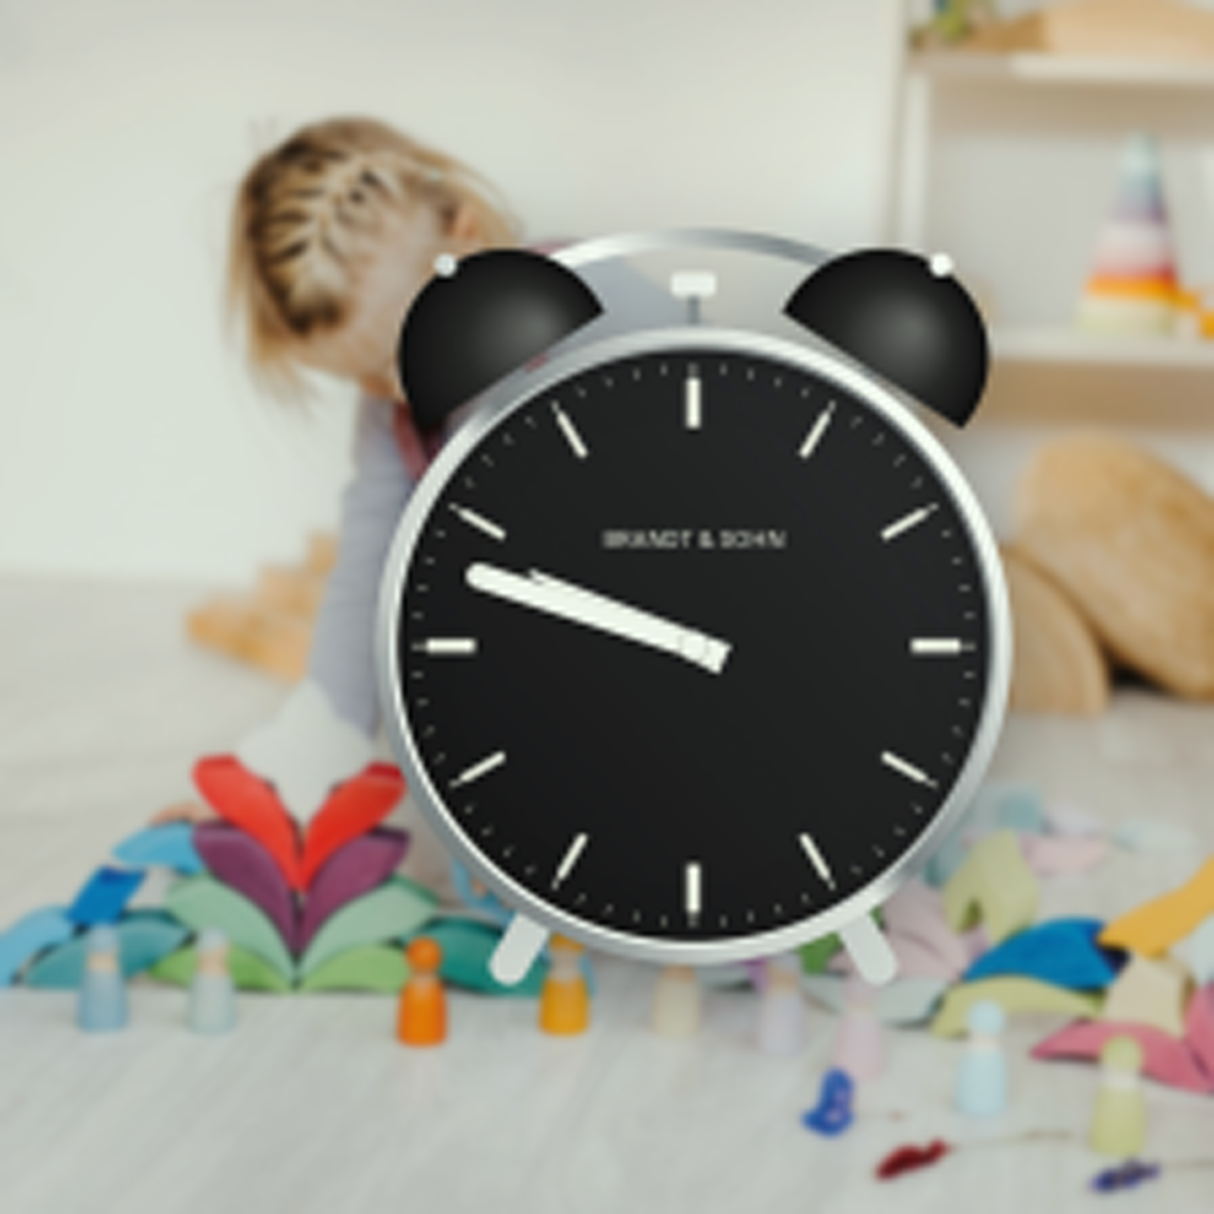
9.48
